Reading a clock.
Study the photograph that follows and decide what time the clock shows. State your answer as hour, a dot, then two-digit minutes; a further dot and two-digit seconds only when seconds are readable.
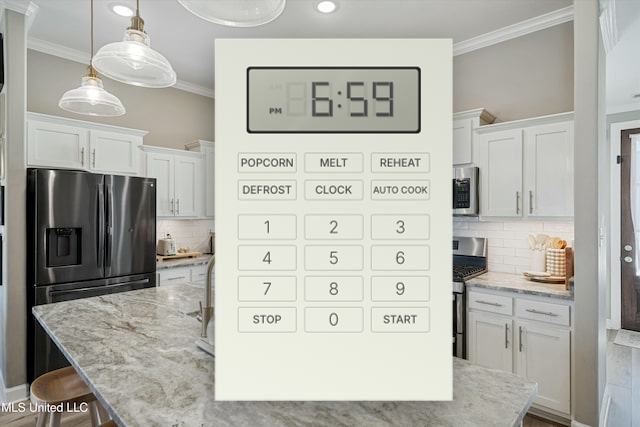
6.59
